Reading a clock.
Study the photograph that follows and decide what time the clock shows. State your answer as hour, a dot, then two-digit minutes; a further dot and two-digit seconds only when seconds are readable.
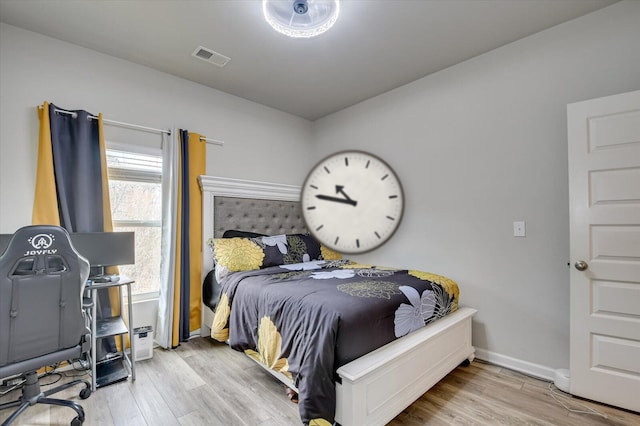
10.48
